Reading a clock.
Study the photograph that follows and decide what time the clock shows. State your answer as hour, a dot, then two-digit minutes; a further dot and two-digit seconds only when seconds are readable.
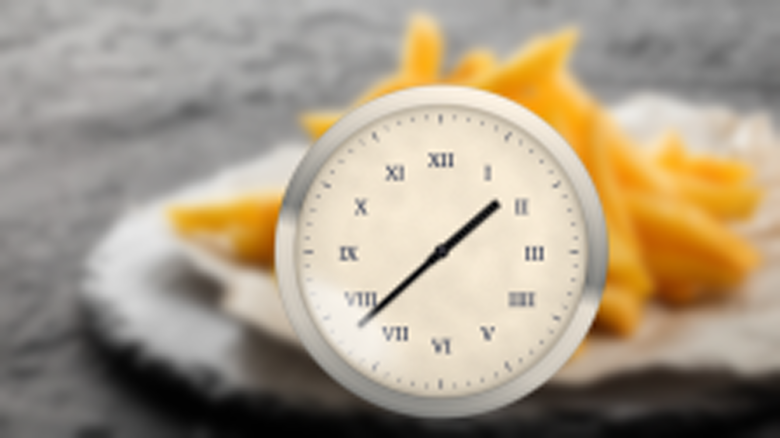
1.38
